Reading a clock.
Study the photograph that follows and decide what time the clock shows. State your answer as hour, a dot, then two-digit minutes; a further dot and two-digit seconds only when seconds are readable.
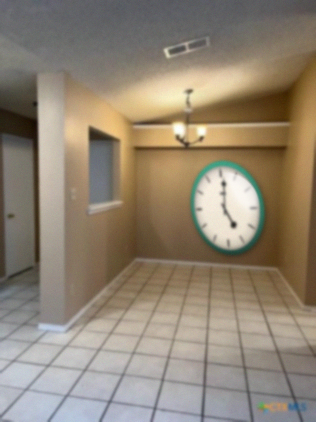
5.01
